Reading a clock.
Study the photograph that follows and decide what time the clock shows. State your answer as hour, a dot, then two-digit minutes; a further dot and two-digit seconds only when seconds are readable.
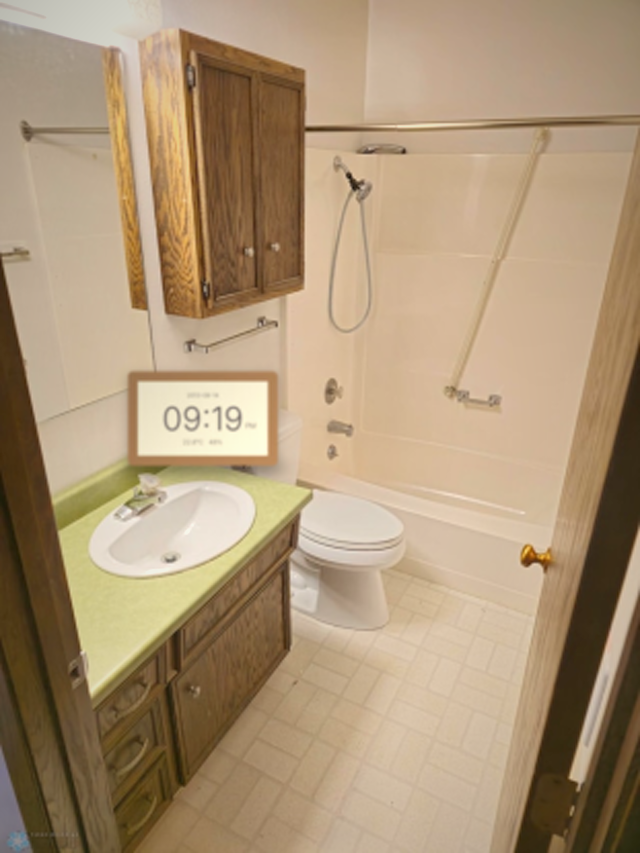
9.19
